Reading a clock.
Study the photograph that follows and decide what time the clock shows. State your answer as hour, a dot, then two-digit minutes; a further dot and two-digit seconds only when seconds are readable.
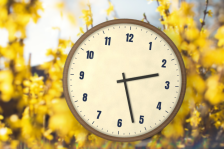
2.27
